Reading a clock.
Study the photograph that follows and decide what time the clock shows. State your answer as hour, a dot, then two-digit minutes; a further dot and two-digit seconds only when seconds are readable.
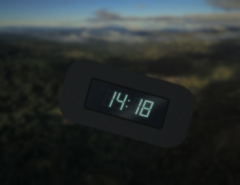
14.18
